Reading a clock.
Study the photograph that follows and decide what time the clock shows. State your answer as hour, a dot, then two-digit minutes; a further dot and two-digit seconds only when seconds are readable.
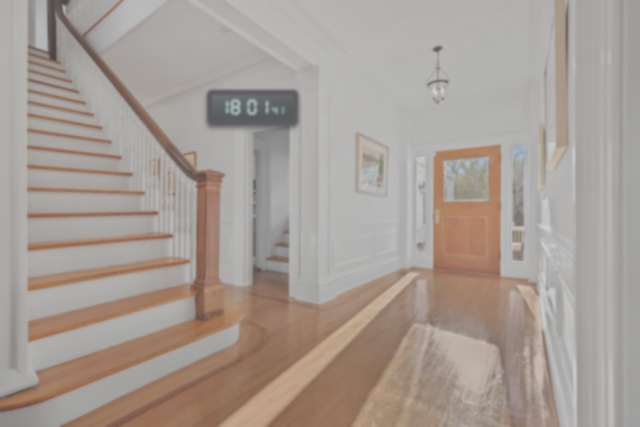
18.01
